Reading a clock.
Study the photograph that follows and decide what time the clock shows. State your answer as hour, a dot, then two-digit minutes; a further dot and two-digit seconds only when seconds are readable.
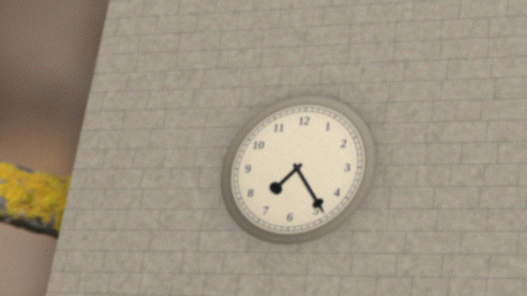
7.24
